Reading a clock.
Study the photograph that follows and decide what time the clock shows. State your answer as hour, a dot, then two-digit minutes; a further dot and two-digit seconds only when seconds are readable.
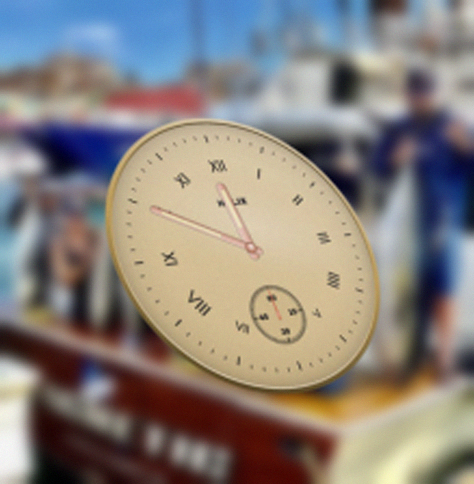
11.50
